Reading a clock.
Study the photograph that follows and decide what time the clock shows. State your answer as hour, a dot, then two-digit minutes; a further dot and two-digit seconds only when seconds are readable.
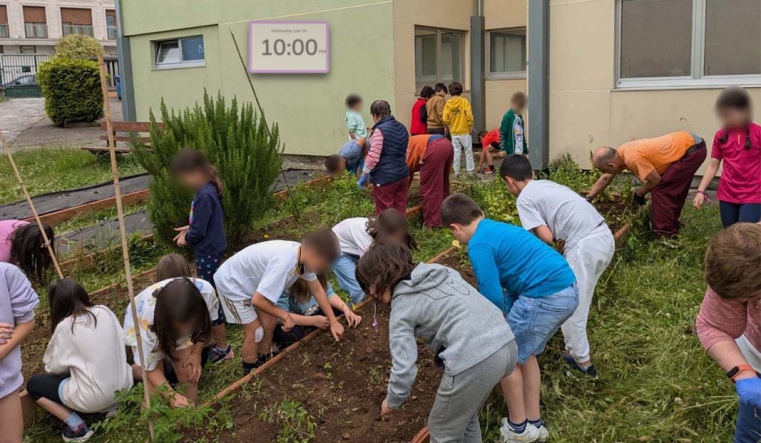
10.00
